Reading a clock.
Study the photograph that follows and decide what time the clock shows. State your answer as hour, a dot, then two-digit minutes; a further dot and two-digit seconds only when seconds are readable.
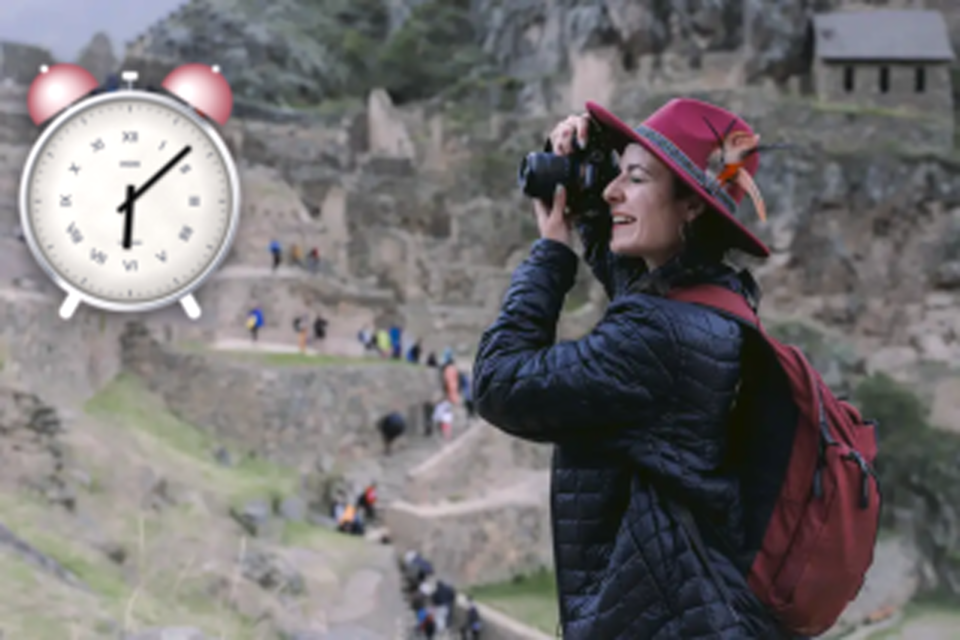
6.08
